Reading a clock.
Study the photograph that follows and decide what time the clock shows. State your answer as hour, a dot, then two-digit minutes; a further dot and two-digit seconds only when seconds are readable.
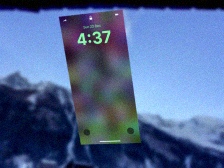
4.37
